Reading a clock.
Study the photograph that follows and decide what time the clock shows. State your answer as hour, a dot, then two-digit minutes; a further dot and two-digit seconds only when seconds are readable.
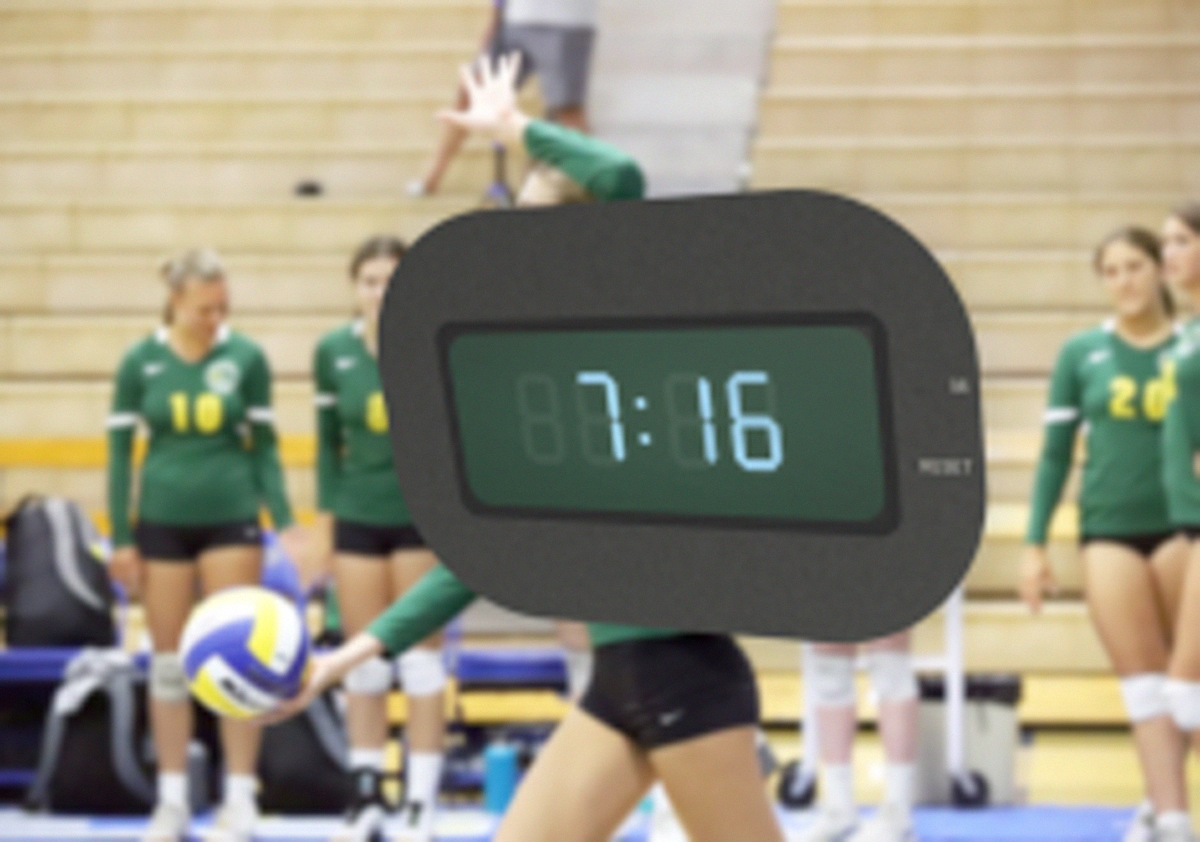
7.16
